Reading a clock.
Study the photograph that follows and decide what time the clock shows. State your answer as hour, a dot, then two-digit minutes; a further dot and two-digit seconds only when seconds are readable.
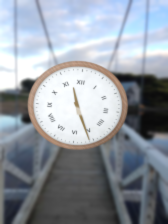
11.26
